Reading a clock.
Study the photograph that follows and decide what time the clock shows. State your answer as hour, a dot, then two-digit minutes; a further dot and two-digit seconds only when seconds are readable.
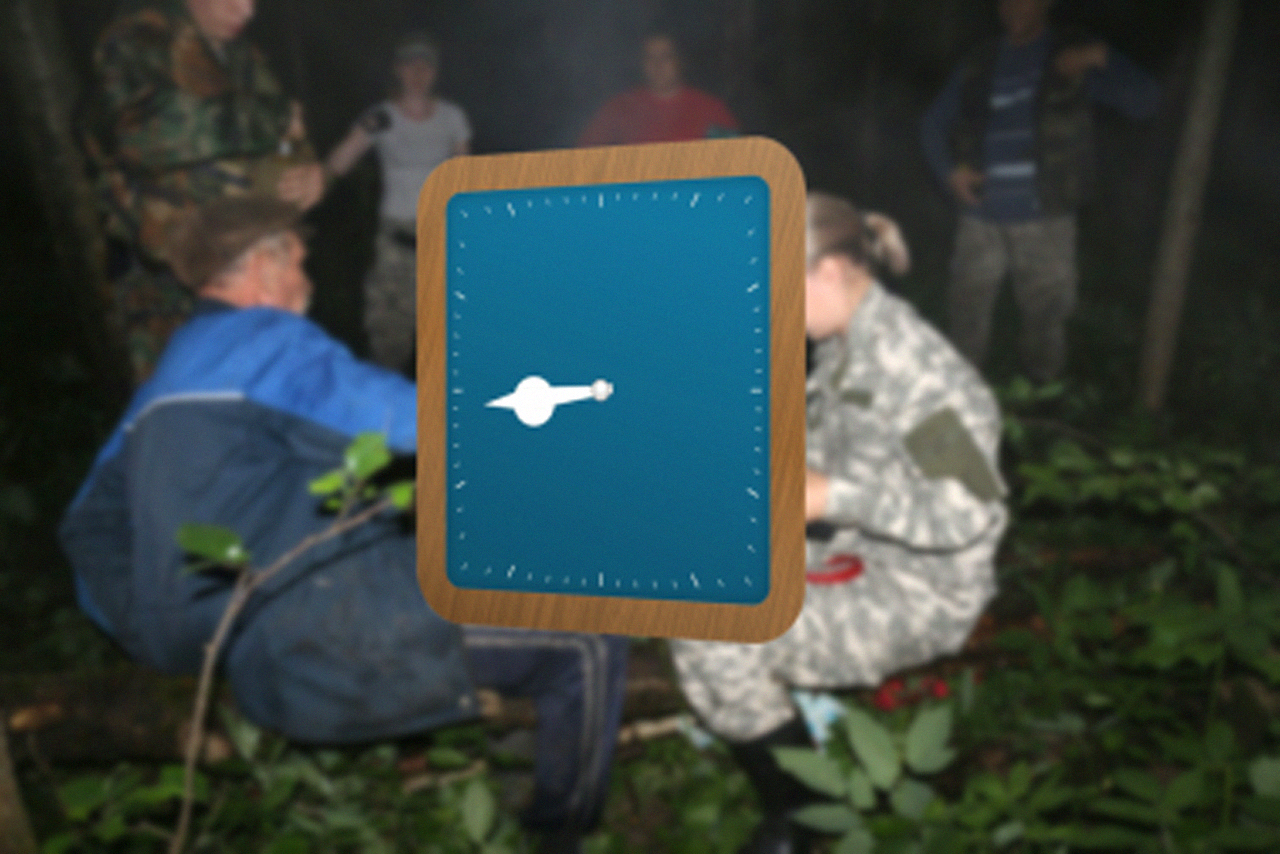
8.44
